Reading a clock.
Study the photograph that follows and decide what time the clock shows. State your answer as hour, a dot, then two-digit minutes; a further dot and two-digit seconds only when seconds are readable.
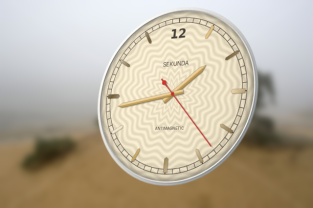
1.43.23
